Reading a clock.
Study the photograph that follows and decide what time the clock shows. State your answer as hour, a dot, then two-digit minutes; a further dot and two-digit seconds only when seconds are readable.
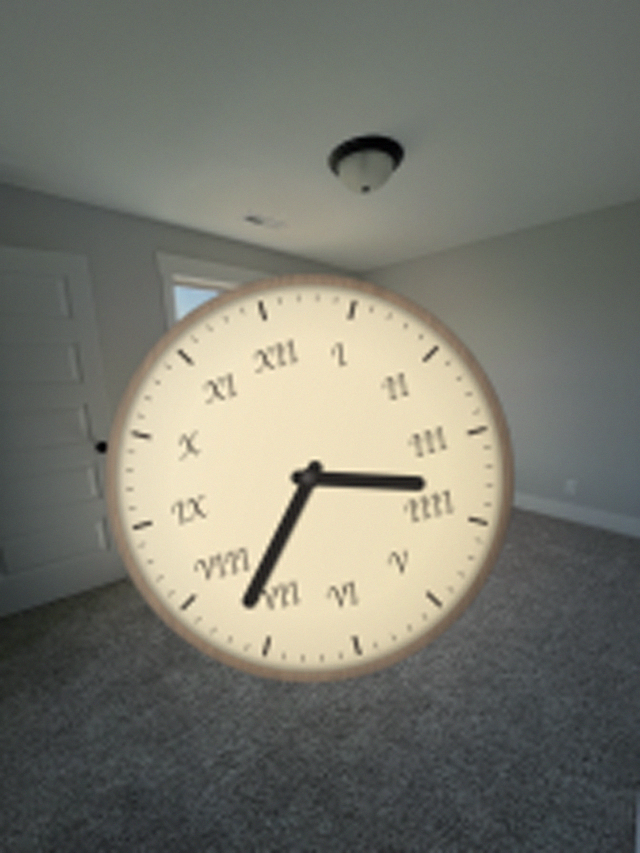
3.37
